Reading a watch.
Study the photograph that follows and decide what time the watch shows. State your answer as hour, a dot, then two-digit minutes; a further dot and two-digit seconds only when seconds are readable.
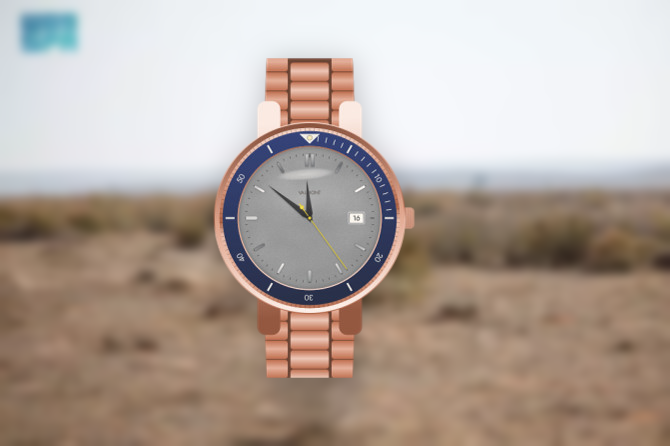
11.51.24
